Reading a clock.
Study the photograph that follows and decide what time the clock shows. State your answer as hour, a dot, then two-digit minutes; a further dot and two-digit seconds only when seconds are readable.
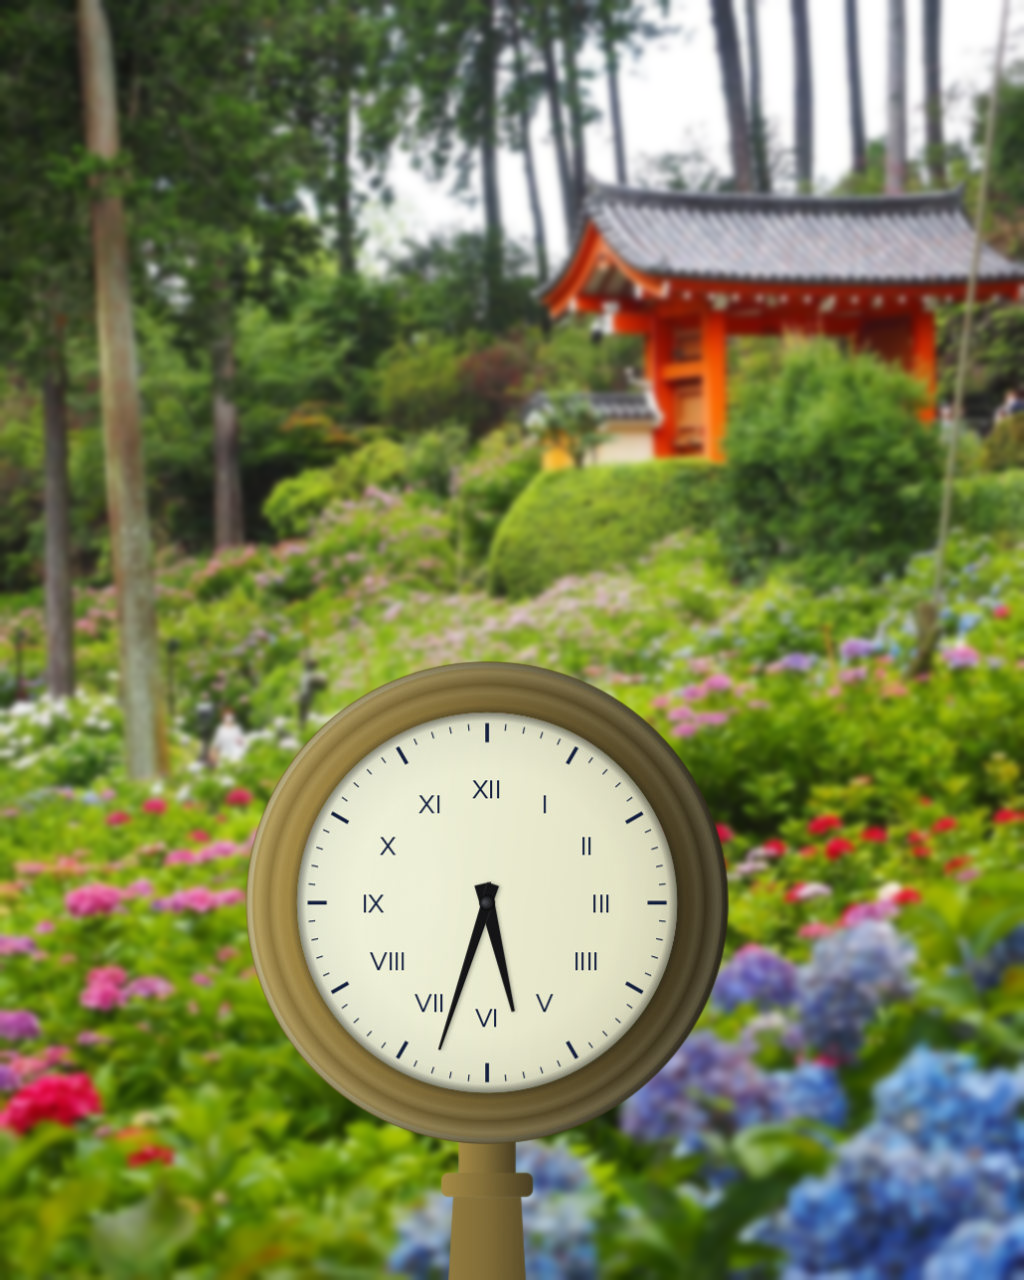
5.33
